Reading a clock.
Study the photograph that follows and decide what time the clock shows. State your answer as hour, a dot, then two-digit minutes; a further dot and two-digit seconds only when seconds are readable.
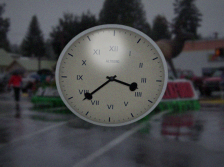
3.38
